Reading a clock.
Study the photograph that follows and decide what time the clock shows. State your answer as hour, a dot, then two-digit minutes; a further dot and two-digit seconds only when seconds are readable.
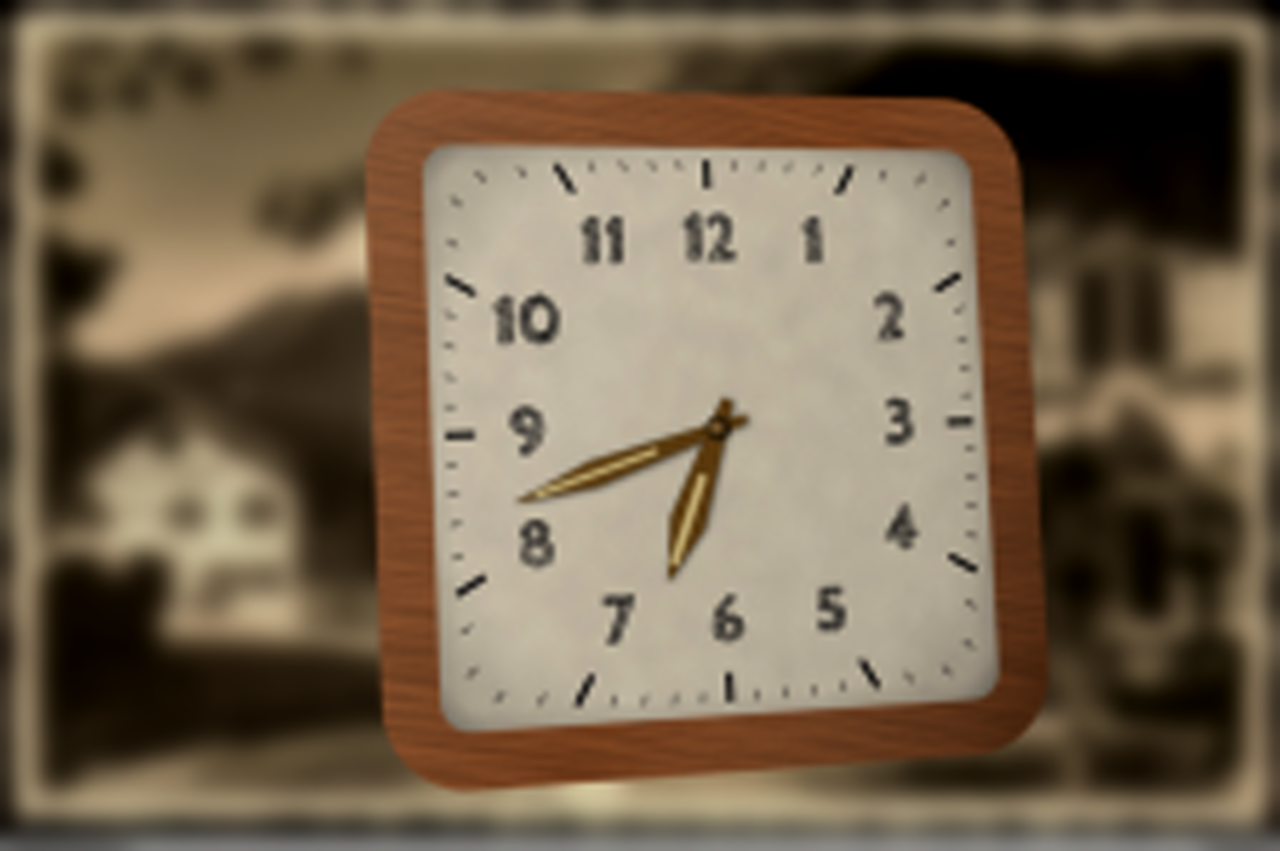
6.42
